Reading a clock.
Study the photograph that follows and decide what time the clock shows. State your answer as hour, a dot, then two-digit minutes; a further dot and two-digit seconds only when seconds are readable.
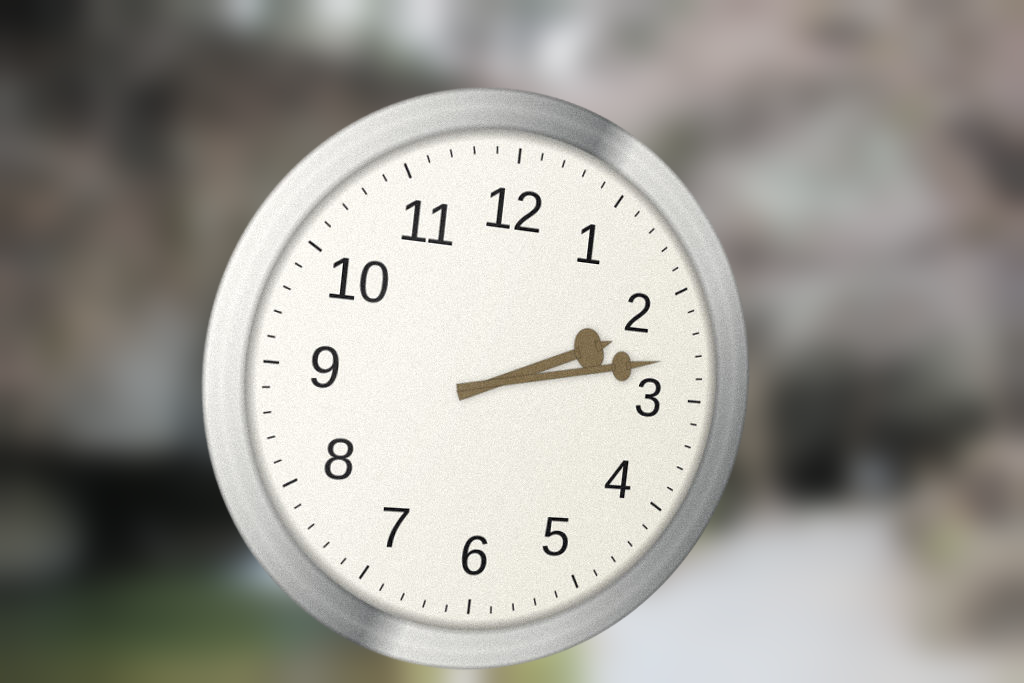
2.13
